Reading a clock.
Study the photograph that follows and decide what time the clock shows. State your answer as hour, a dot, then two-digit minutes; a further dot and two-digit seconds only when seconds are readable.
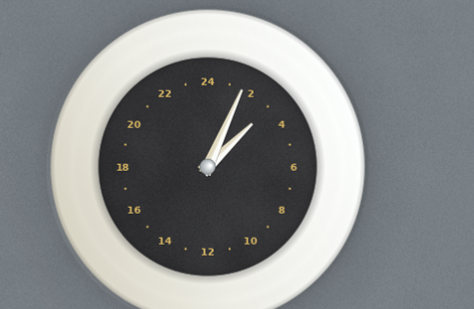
3.04
